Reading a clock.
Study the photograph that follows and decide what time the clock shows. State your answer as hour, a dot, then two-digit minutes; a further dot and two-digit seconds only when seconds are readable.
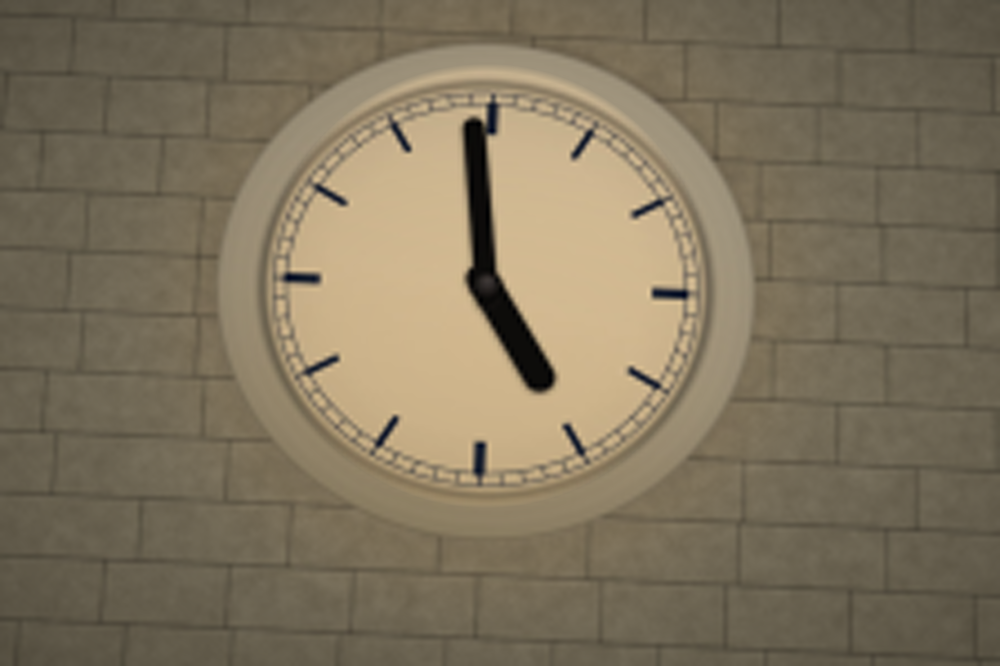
4.59
